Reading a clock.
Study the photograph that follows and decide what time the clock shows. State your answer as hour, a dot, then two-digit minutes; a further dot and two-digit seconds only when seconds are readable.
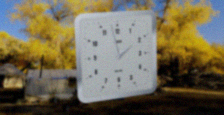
1.58
